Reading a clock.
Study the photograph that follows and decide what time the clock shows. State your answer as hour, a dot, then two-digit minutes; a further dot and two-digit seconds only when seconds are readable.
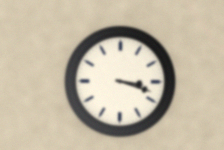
3.18
